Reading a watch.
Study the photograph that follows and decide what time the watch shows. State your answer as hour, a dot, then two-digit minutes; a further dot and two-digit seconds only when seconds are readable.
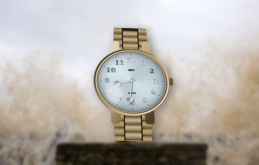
8.31
